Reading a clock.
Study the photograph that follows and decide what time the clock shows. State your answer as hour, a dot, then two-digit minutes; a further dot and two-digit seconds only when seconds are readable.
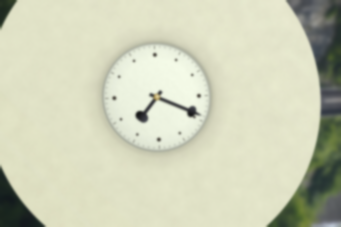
7.19
